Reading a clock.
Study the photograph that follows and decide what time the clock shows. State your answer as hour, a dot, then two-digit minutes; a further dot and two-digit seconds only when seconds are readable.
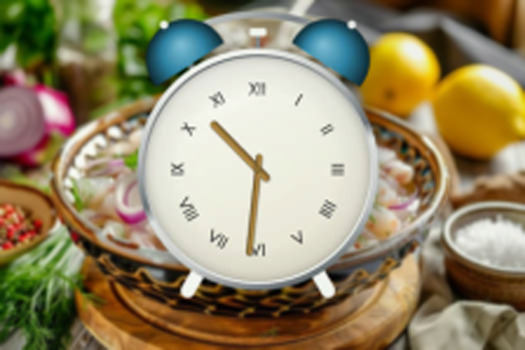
10.31
